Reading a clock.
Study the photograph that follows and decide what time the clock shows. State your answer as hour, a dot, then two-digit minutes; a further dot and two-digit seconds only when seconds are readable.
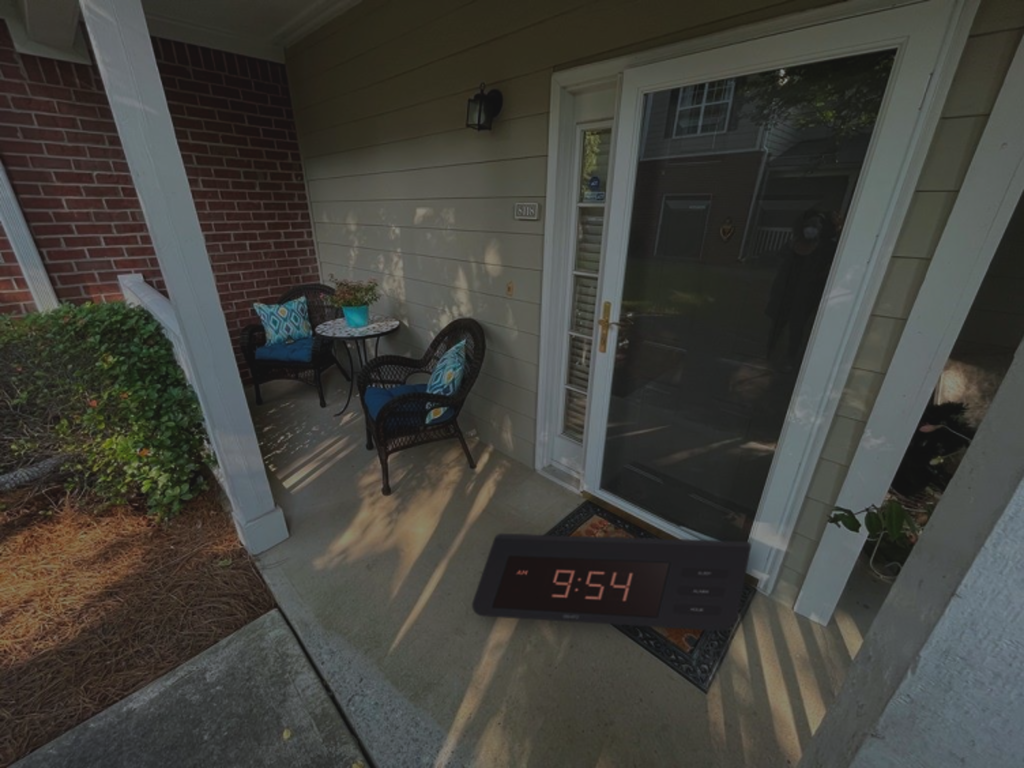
9.54
